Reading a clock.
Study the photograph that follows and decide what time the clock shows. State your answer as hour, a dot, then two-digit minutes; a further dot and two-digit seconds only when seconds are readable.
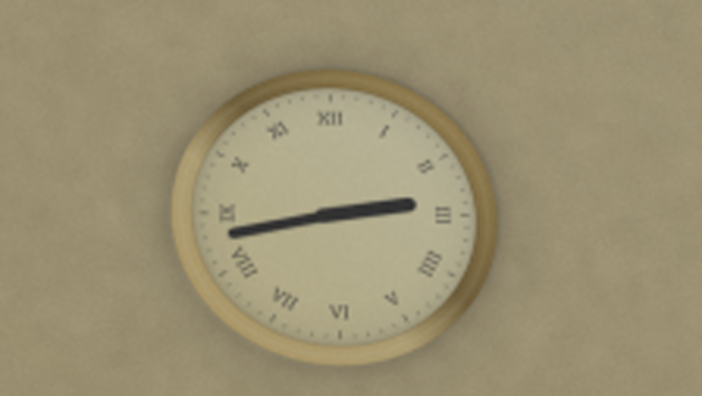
2.43
